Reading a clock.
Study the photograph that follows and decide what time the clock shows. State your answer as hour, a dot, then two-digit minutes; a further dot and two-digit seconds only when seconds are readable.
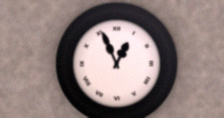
12.56
